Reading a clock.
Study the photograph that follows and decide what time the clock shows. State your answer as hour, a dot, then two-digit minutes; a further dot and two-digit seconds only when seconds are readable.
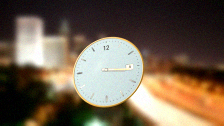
3.16
